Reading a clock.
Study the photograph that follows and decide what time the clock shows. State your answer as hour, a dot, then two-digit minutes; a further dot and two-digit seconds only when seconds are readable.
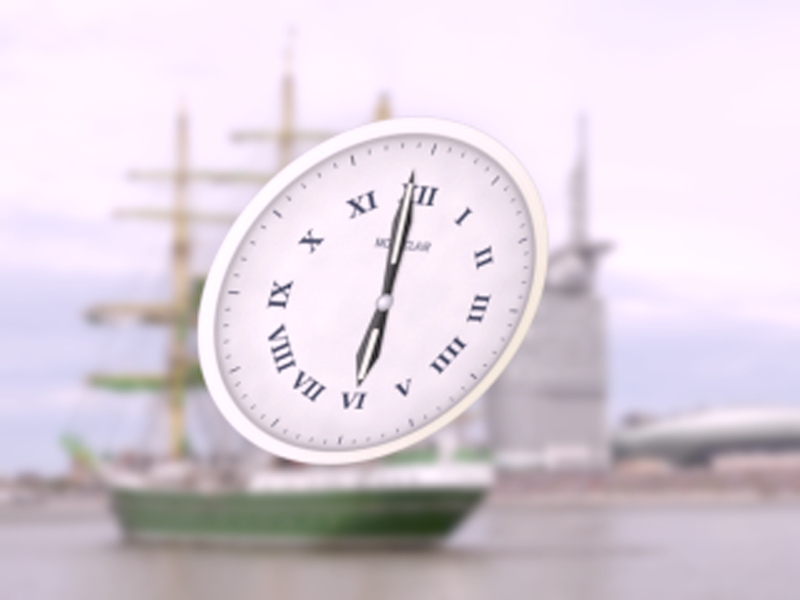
5.59
